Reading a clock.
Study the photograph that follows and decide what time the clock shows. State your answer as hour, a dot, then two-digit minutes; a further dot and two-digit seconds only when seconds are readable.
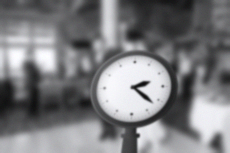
2.22
